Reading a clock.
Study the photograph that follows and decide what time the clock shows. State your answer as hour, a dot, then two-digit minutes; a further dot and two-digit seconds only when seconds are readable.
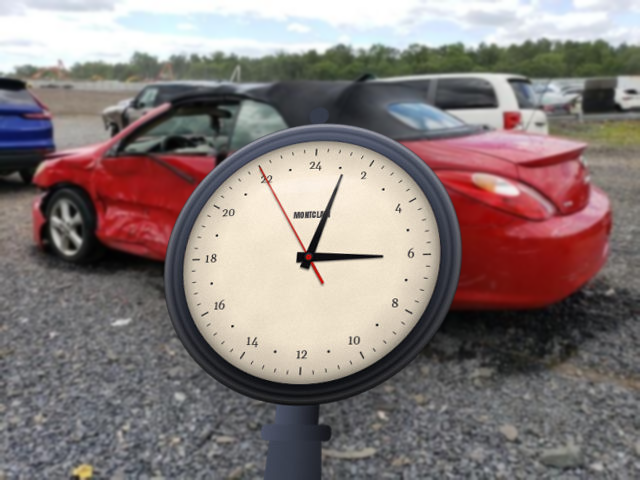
6.02.55
